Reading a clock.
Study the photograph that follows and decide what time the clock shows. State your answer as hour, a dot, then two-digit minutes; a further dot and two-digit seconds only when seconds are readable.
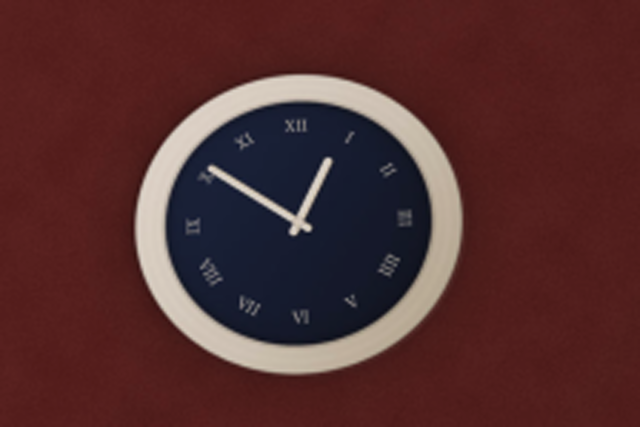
12.51
